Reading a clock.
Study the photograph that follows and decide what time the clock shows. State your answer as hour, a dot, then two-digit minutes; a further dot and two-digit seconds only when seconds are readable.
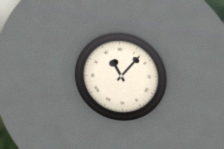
11.07
